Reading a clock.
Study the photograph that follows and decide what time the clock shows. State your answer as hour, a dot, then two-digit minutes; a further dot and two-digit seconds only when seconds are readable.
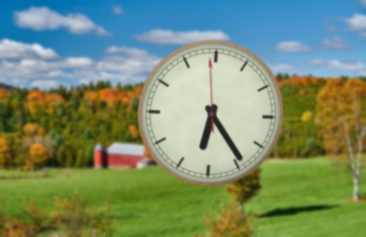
6.23.59
